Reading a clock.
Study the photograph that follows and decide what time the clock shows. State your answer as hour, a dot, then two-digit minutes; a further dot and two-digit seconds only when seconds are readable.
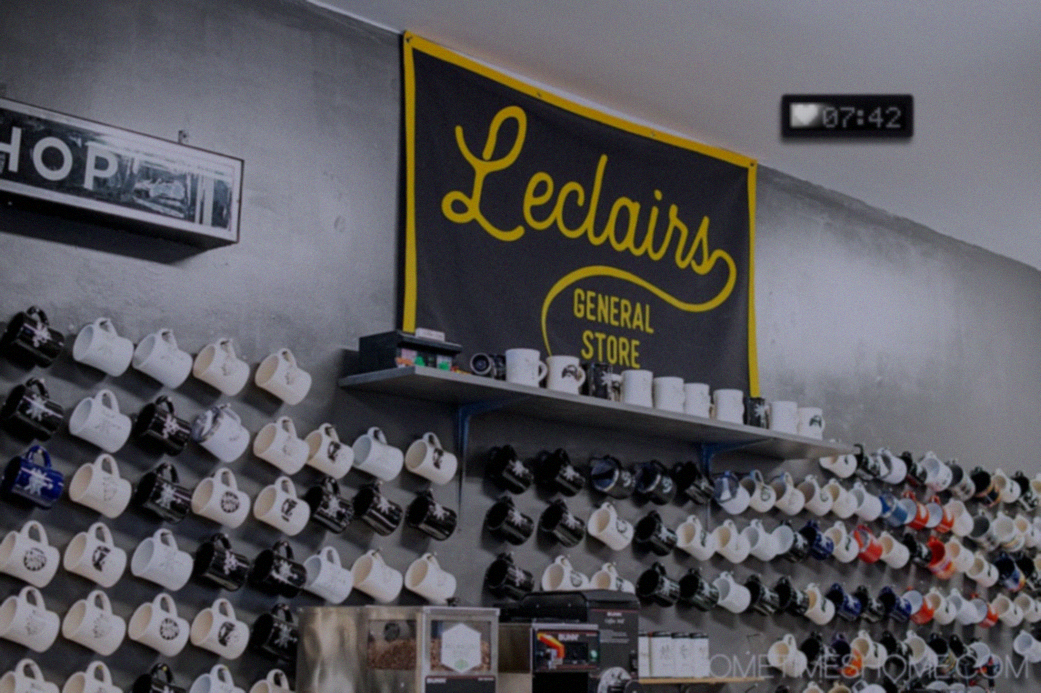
7.42
